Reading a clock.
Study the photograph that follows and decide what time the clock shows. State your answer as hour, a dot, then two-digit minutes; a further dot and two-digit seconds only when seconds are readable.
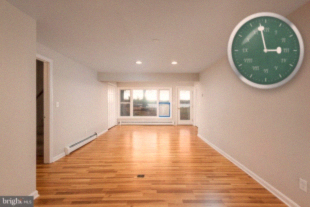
2.58
